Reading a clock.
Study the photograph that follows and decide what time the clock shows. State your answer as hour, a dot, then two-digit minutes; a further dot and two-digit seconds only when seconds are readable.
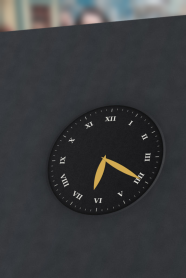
6.20
